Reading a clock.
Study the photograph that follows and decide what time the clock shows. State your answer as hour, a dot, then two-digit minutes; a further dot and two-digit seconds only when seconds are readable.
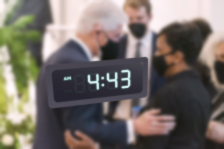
4.43
